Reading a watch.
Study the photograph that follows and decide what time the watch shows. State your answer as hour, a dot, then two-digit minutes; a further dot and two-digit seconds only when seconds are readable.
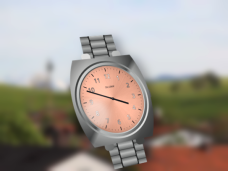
3.49
